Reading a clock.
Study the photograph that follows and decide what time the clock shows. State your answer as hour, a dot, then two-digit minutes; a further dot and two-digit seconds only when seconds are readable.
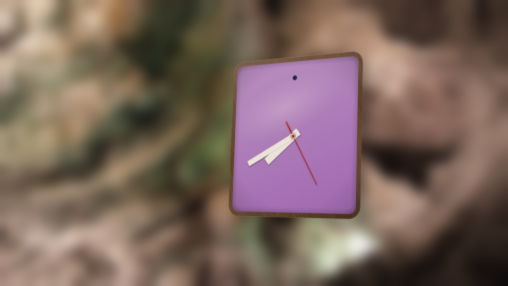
7.40.25
